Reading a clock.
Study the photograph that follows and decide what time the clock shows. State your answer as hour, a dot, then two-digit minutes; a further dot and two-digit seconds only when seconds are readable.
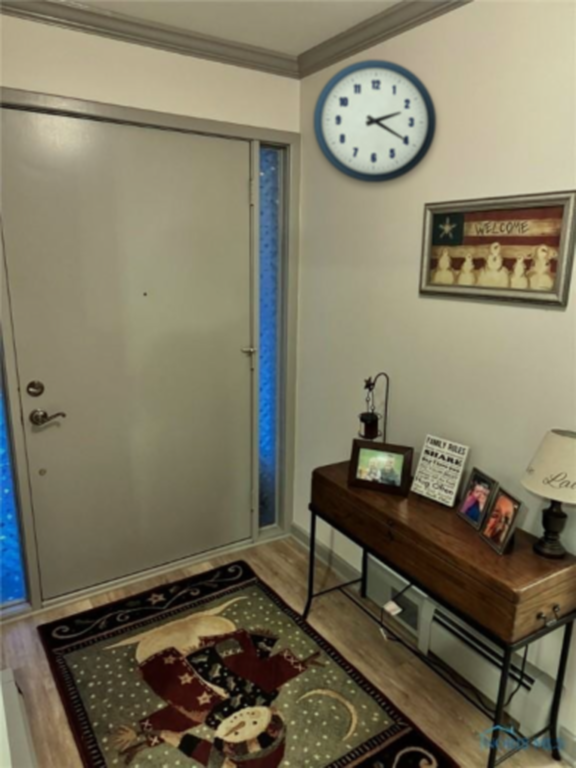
2.20
